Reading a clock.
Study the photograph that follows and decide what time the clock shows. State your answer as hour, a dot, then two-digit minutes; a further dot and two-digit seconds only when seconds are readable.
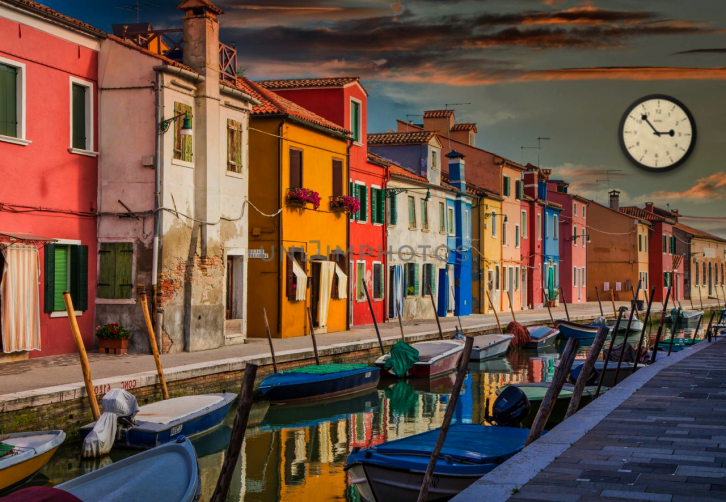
2.53
